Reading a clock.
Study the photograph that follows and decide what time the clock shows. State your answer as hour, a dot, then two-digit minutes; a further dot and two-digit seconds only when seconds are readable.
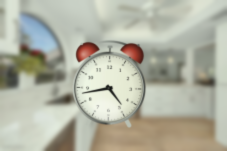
4.43
